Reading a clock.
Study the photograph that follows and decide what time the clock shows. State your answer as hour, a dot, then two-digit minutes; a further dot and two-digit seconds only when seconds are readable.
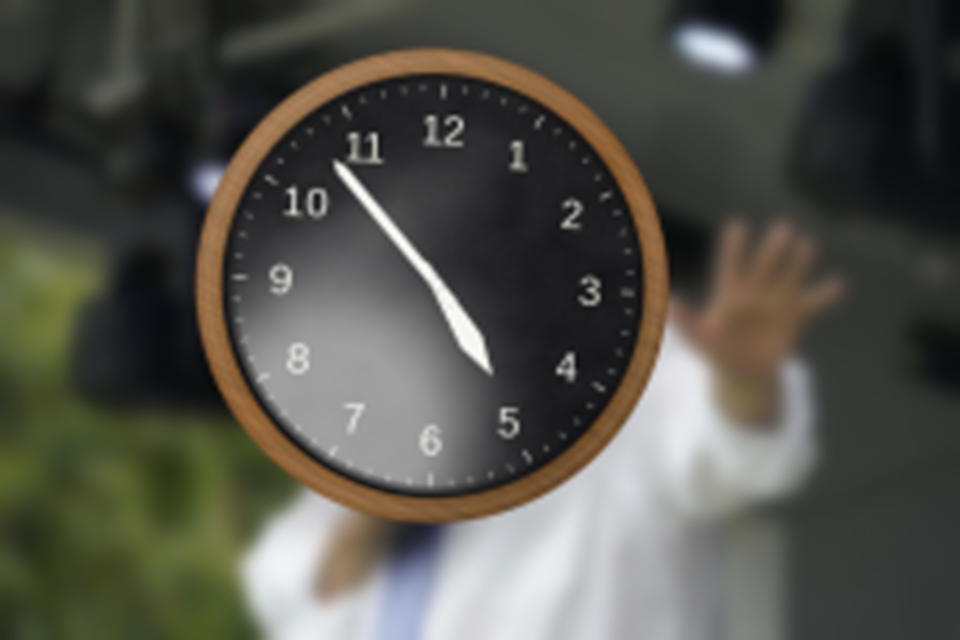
4.53
